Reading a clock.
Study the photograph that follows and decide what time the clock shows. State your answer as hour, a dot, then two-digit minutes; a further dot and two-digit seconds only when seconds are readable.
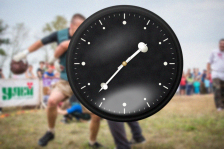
1.37
